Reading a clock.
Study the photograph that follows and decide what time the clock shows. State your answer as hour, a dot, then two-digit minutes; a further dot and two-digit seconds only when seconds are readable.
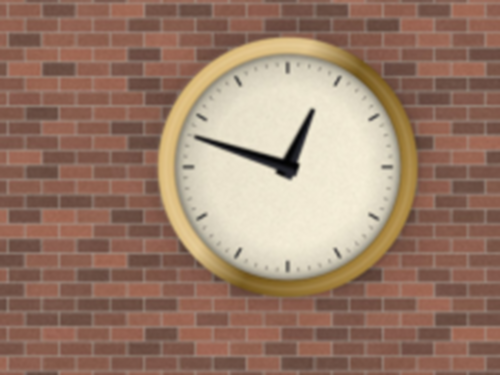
12.48
